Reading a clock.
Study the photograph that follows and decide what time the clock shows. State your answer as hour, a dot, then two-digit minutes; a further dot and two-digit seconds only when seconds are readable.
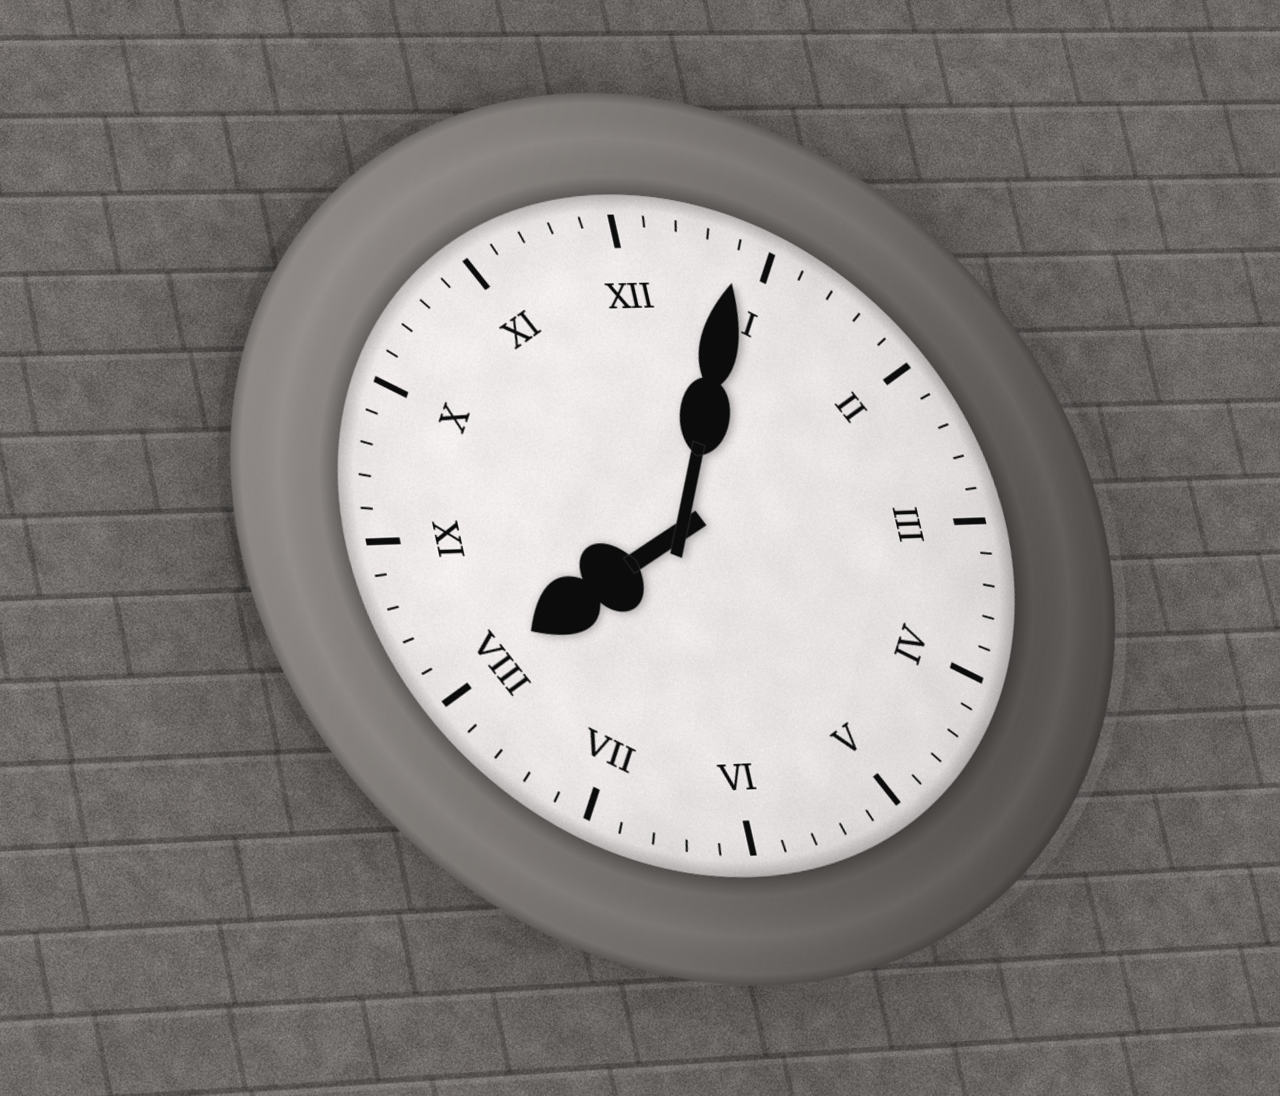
8.04
